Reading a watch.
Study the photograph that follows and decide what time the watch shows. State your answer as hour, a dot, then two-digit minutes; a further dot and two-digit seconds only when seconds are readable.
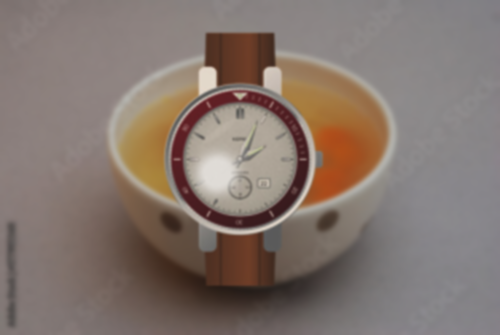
2.04
